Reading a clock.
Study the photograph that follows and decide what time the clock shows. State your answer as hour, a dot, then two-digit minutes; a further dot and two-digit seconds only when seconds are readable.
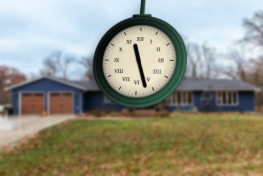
11.27
